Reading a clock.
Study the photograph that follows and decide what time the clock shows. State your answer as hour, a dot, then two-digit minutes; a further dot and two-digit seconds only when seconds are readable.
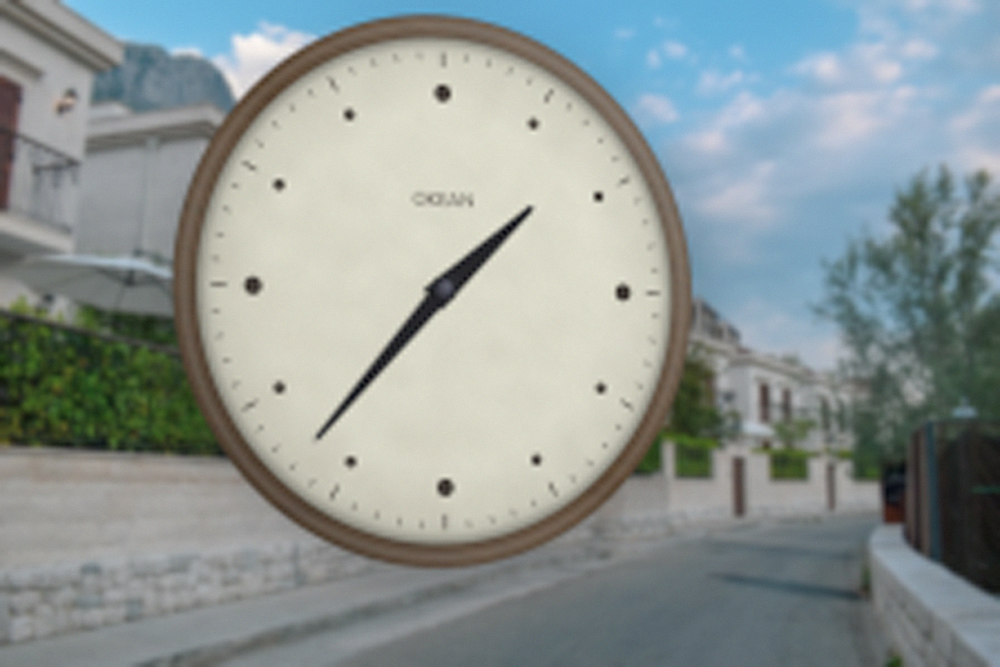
1.37
